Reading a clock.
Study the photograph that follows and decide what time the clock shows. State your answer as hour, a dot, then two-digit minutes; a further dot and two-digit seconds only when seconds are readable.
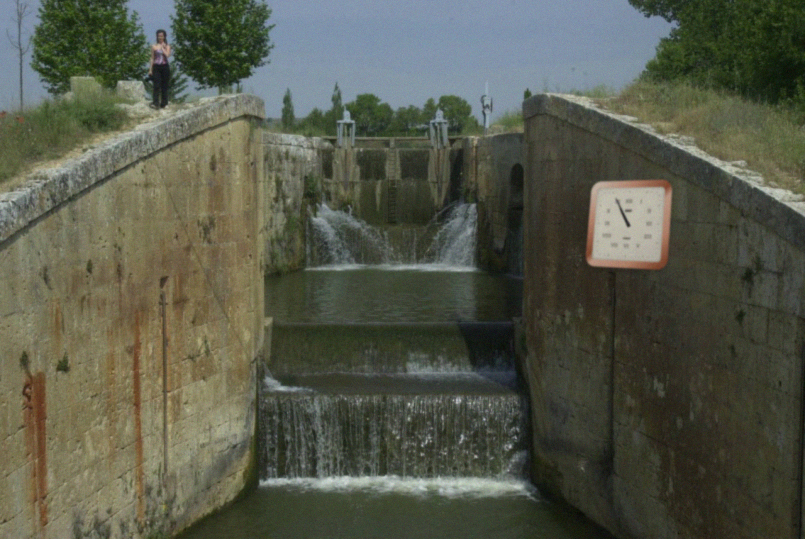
10.55
